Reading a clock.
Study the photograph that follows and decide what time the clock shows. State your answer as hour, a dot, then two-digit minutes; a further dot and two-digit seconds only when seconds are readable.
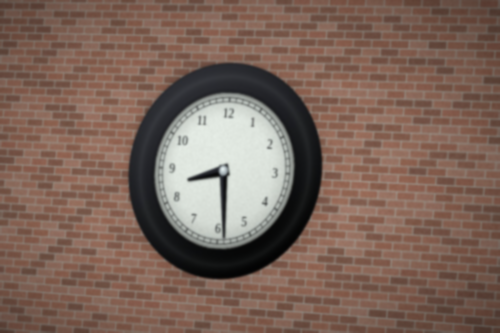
8.29
